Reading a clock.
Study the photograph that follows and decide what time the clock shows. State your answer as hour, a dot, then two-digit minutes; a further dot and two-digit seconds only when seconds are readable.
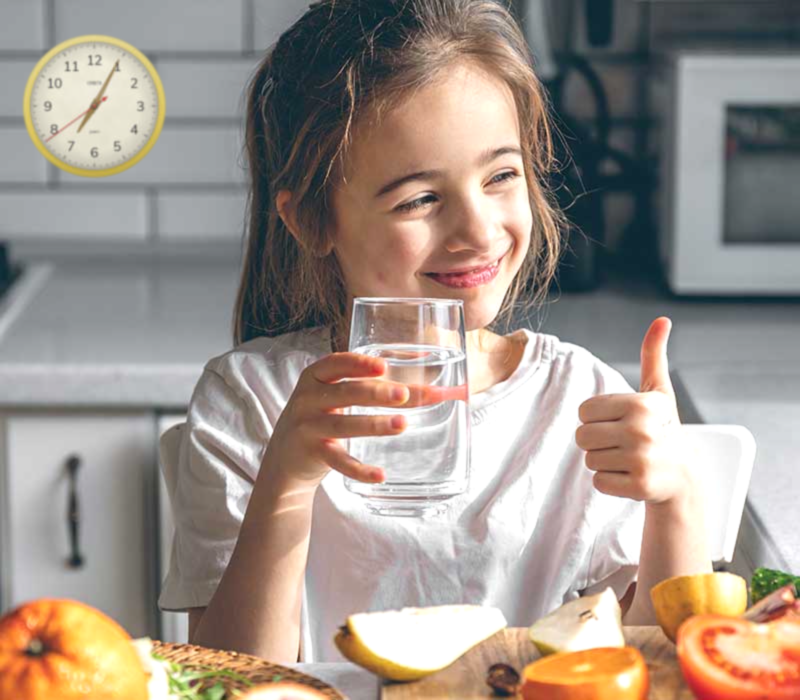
7.04.39
